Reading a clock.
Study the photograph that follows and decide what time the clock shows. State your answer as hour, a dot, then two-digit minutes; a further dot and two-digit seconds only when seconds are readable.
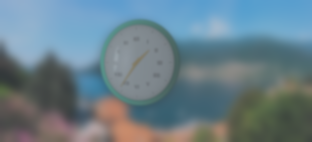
1.36
